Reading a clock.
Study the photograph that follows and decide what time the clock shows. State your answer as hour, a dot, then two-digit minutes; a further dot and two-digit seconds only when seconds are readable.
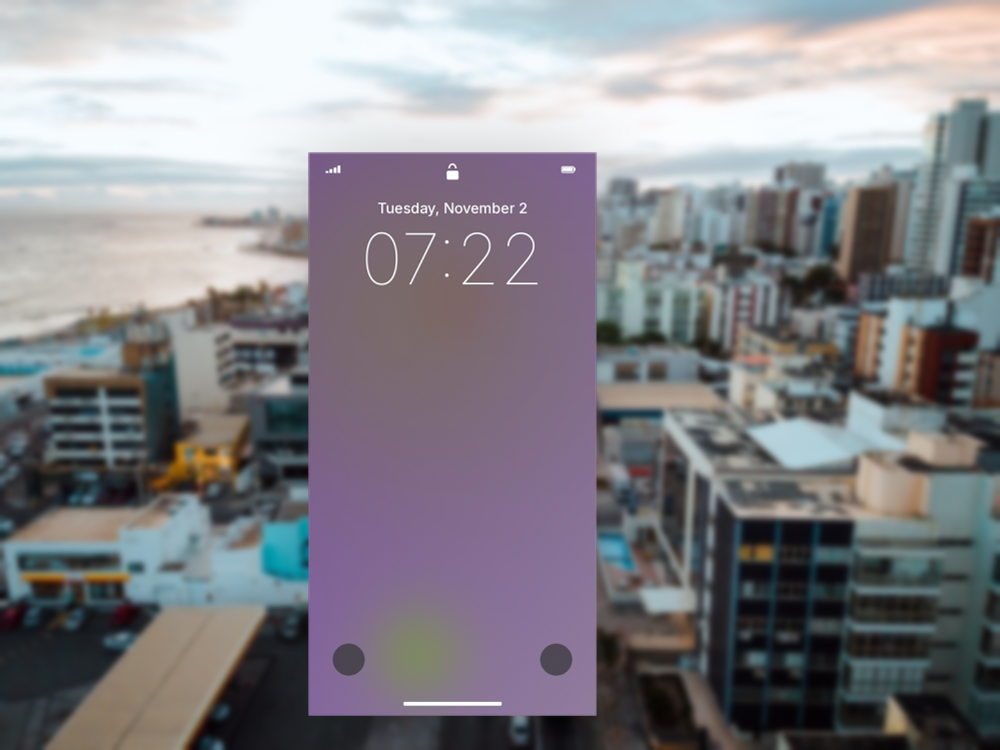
7.22
